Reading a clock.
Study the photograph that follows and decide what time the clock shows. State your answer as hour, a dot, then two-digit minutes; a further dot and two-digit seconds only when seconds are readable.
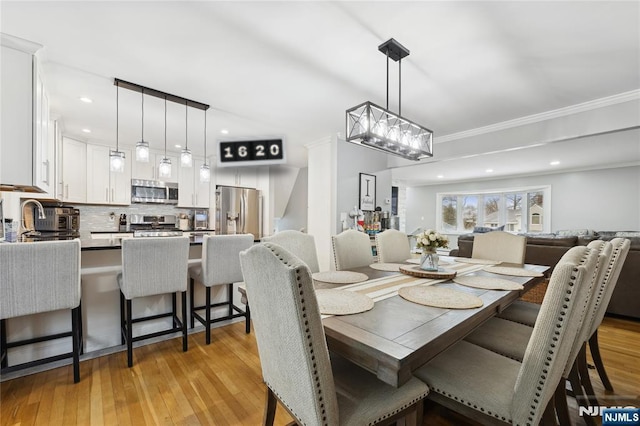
16.20
